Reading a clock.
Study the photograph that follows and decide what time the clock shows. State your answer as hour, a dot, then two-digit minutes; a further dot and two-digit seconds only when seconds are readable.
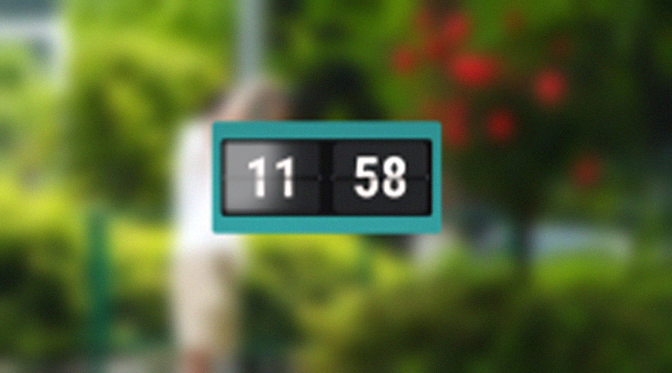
11.58
